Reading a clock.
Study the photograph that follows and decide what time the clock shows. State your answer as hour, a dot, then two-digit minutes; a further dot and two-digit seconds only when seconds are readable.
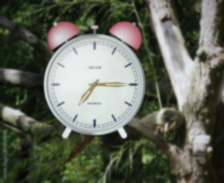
7.15
